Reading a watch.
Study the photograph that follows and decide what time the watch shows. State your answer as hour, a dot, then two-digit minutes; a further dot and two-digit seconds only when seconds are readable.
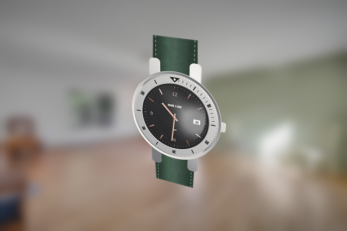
10.31
